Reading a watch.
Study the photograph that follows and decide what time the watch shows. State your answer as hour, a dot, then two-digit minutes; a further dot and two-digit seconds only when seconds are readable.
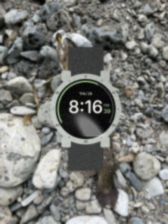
8.16
